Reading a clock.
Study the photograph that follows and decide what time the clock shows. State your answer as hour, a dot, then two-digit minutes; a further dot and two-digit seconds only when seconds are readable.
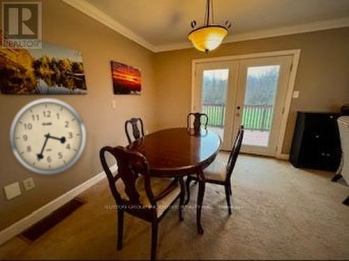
3.34
